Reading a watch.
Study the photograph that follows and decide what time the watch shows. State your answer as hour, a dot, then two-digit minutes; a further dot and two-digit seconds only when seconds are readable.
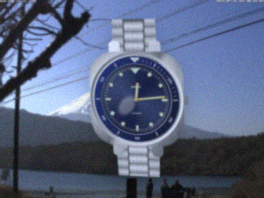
12.14
